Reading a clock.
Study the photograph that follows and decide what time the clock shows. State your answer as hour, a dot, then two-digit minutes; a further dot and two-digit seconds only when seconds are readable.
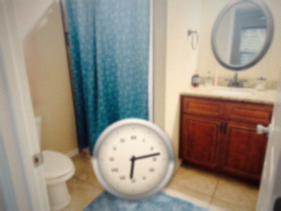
6.13
